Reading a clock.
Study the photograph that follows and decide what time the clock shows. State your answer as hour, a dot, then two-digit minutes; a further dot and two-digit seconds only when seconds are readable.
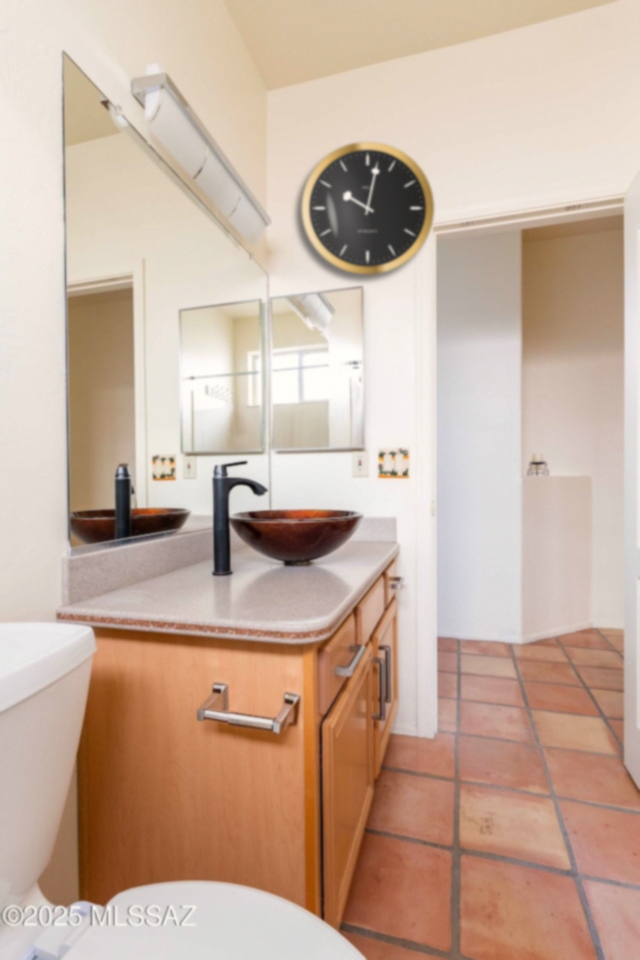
10.02
